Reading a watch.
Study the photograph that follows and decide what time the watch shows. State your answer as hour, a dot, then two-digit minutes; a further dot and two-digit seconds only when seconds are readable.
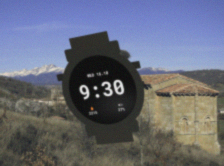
9.30
